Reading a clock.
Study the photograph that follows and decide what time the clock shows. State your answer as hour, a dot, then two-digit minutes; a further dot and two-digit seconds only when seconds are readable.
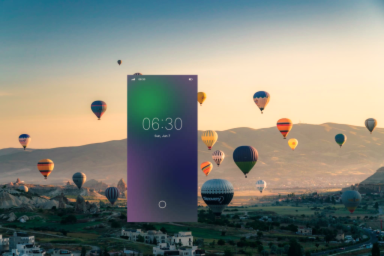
6.30
